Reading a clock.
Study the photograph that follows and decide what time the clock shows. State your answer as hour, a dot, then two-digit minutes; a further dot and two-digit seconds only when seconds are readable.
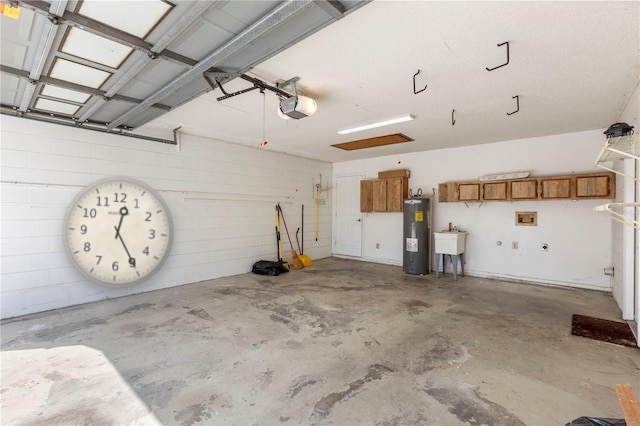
12.25
